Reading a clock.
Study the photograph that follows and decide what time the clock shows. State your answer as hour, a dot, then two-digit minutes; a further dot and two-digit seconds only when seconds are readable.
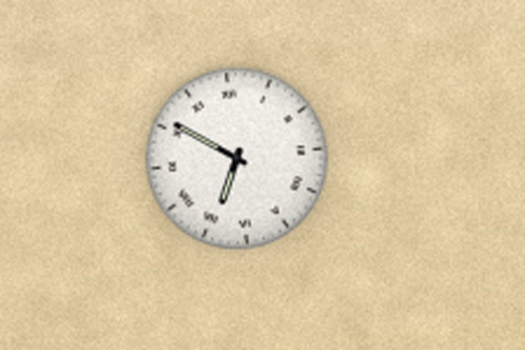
6.51
